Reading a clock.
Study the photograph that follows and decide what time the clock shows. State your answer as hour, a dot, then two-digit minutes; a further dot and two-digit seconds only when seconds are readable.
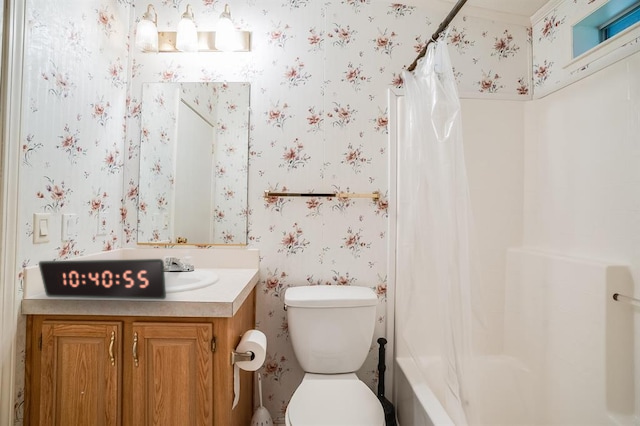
10.40.55
